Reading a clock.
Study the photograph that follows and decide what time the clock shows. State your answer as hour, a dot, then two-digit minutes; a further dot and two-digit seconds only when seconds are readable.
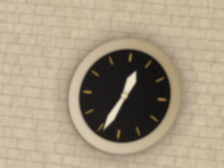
12.34
